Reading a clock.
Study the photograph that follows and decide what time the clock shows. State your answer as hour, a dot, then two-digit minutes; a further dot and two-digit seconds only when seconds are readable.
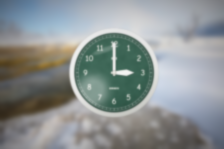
3.00
